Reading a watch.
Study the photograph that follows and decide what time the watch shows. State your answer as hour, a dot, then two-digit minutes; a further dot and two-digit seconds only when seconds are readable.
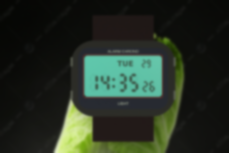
14.35.26
